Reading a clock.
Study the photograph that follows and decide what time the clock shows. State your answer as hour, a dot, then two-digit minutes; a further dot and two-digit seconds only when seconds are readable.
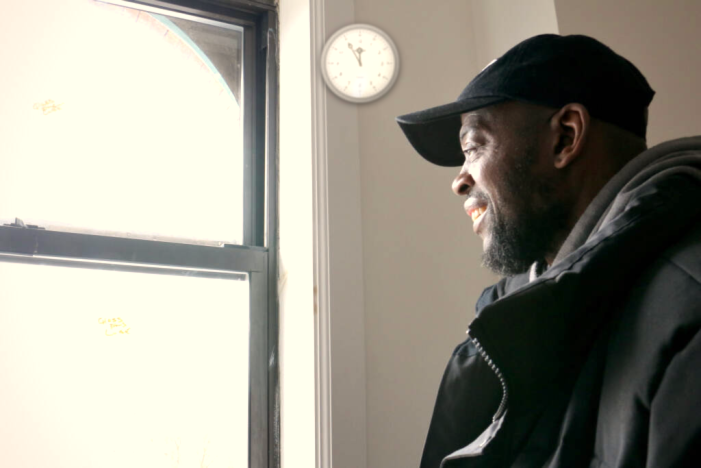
11.55
